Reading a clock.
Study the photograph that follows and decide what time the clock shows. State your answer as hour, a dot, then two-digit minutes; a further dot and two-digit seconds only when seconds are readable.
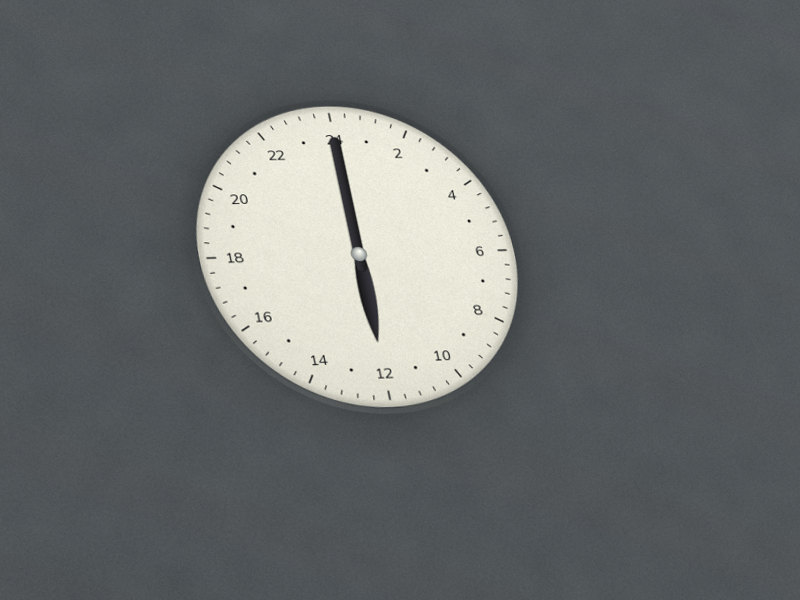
12.00
